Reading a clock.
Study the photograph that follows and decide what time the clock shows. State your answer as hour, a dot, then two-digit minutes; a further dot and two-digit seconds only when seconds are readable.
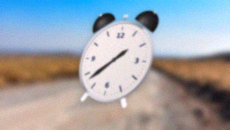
1.38
